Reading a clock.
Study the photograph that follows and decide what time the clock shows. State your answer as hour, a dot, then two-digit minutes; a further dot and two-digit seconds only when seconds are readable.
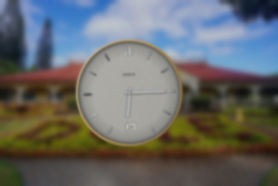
6.15
